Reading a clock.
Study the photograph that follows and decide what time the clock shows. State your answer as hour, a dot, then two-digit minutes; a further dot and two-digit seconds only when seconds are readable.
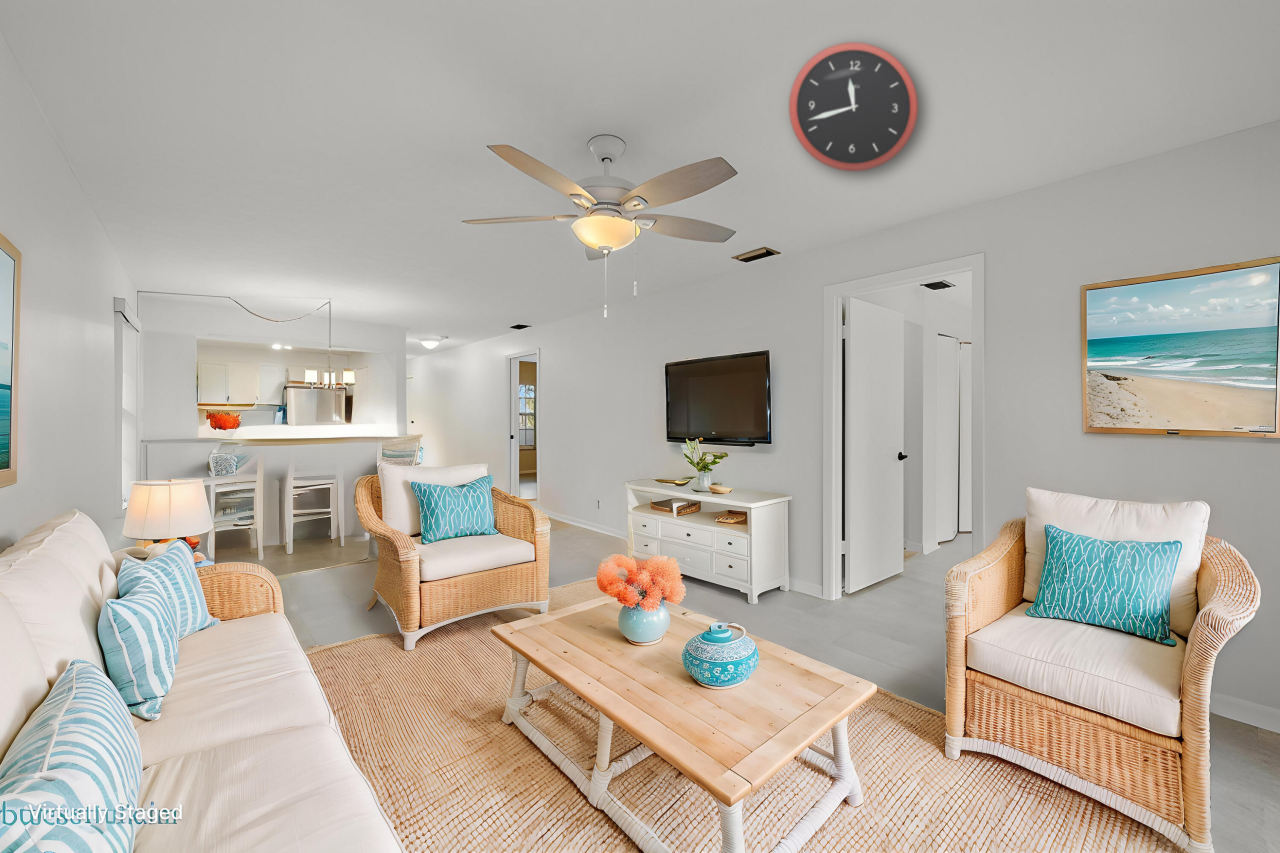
11.42
